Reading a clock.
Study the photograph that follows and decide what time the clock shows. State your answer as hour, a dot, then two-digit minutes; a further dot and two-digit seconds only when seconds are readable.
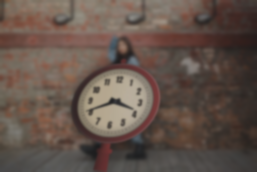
3.41
